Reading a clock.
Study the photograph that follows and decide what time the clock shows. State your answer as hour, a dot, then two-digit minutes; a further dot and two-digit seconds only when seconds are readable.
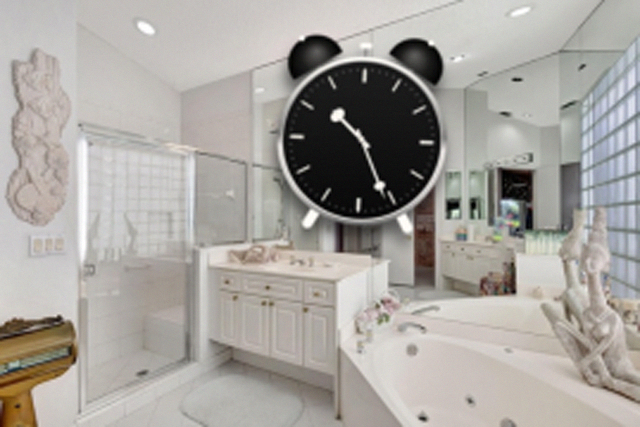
10.26
